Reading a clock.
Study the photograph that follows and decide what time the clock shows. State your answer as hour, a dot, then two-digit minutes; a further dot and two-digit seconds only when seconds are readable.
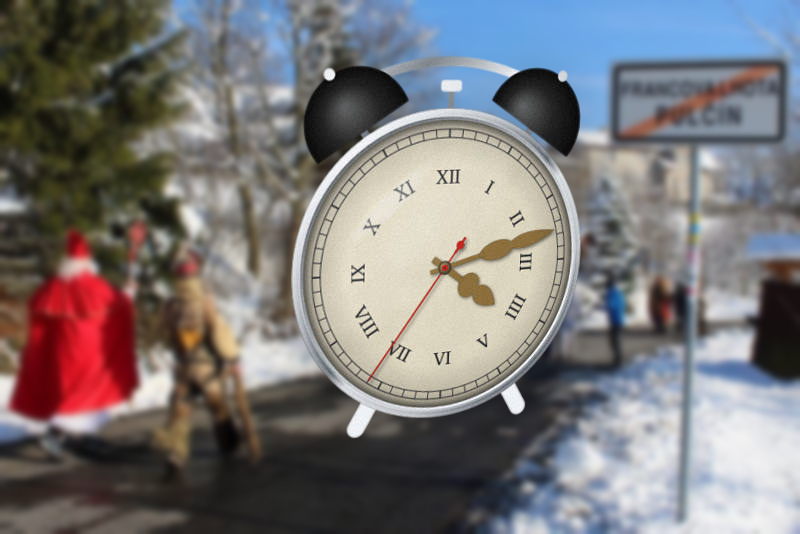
4.12.36
